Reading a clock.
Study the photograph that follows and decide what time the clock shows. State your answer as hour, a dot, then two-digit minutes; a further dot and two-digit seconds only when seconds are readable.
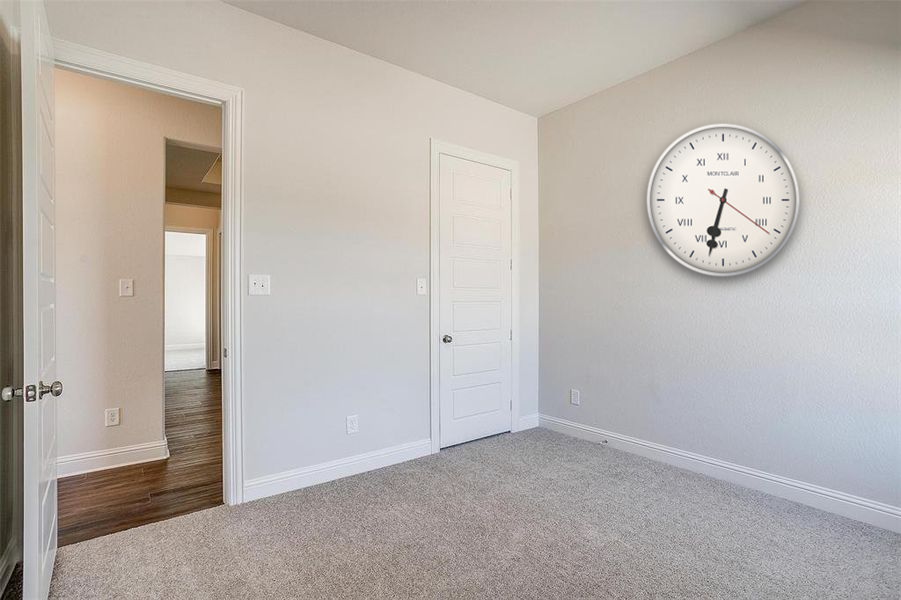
6.32.21
